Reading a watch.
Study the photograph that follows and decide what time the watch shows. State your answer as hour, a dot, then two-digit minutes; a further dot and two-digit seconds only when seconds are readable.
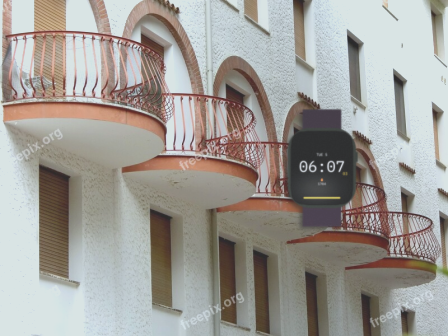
6.07
